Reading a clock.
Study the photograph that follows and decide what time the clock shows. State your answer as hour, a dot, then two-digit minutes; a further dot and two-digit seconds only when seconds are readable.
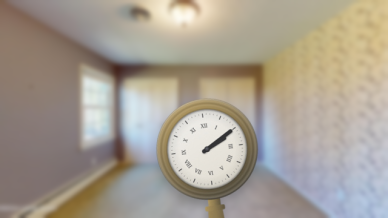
2.10
